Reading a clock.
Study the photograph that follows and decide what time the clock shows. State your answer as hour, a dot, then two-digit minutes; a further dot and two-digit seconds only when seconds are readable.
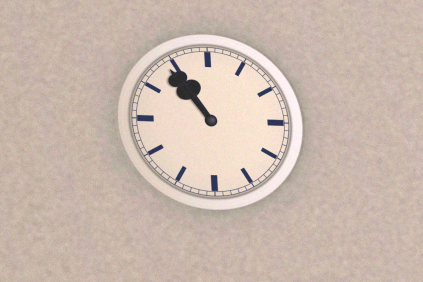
10.54
